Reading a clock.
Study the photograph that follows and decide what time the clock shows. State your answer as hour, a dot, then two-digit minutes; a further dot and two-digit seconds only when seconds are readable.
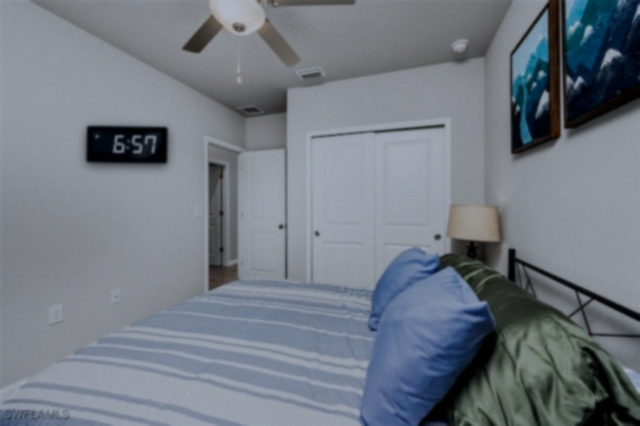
6.57
